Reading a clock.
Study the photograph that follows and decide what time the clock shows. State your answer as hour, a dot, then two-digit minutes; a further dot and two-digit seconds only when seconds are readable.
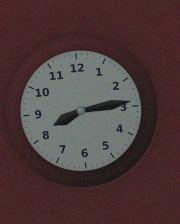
8.14
